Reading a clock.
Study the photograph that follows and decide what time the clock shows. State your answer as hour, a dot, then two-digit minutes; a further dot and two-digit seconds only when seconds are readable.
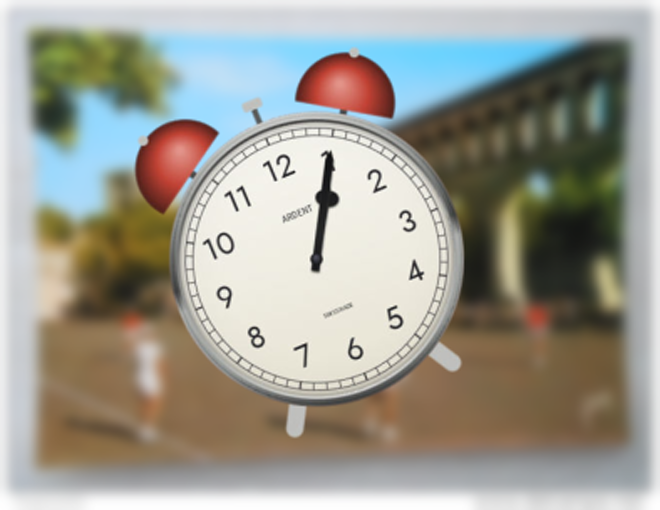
1.05
